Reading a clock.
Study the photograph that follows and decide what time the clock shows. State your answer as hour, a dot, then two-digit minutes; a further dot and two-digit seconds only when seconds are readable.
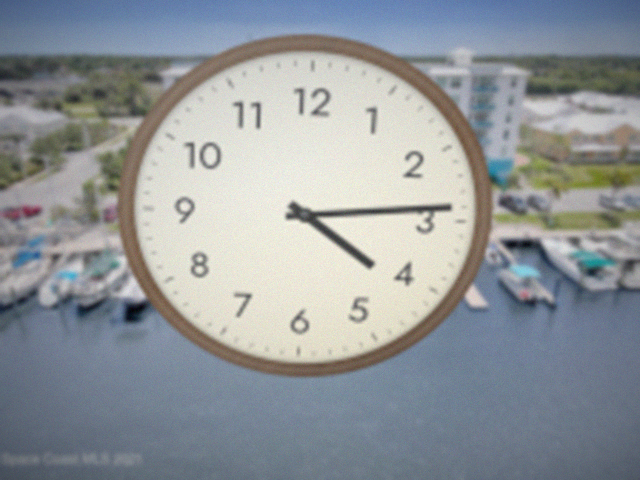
4.14
